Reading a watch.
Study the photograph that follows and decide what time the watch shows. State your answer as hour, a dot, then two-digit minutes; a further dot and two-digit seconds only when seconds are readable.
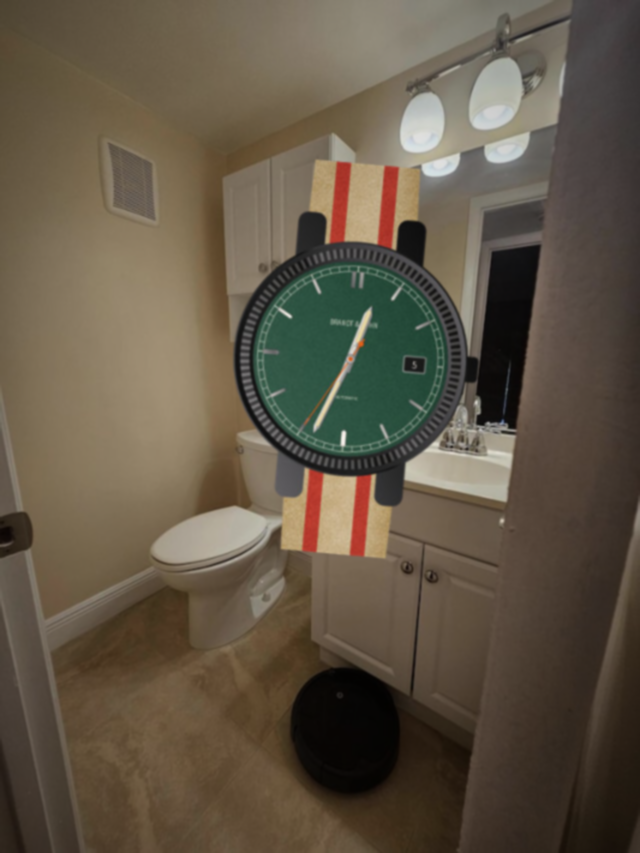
12.33.35
